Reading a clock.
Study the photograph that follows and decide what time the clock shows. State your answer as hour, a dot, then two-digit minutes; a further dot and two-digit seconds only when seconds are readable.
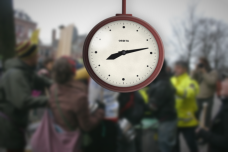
8.13
